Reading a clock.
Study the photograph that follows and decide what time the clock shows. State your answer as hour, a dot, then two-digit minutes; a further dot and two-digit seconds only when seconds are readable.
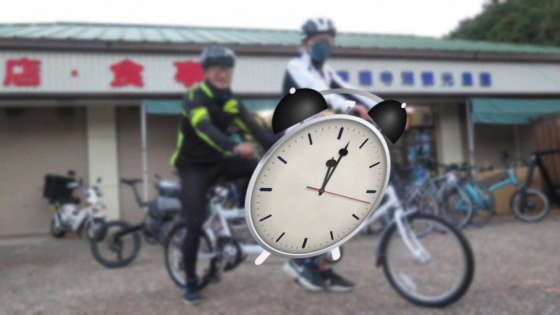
12.02.17
